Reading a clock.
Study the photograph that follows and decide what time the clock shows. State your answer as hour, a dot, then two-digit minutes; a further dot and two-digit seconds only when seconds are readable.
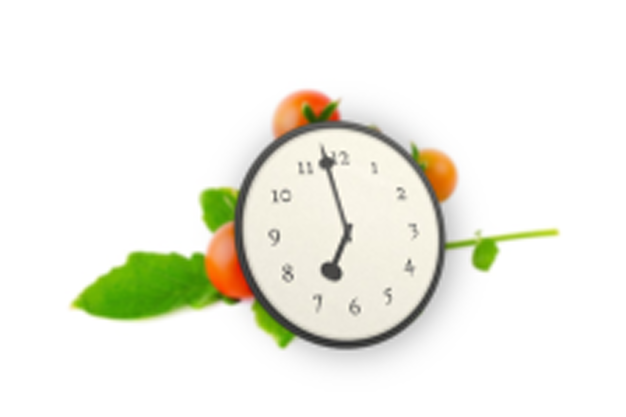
6.58
